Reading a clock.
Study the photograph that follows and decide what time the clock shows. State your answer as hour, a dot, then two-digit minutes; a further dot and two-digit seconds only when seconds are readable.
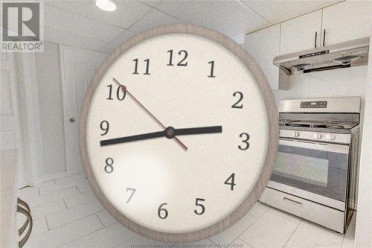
2.42.51
